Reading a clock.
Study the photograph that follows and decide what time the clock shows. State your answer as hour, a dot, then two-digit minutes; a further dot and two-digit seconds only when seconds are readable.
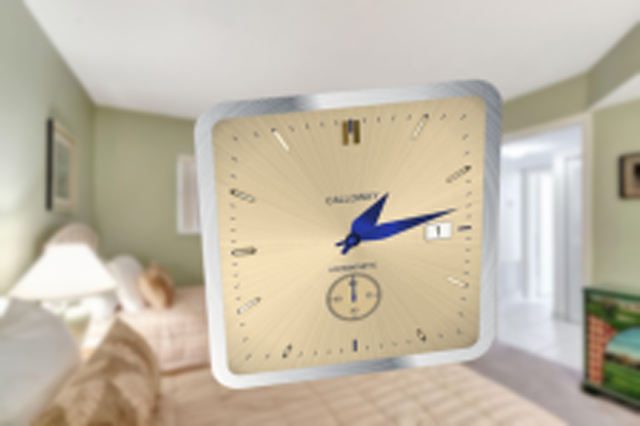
1.13
